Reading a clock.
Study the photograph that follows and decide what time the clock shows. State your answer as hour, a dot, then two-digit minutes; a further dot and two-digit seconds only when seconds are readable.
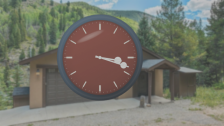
3.18
